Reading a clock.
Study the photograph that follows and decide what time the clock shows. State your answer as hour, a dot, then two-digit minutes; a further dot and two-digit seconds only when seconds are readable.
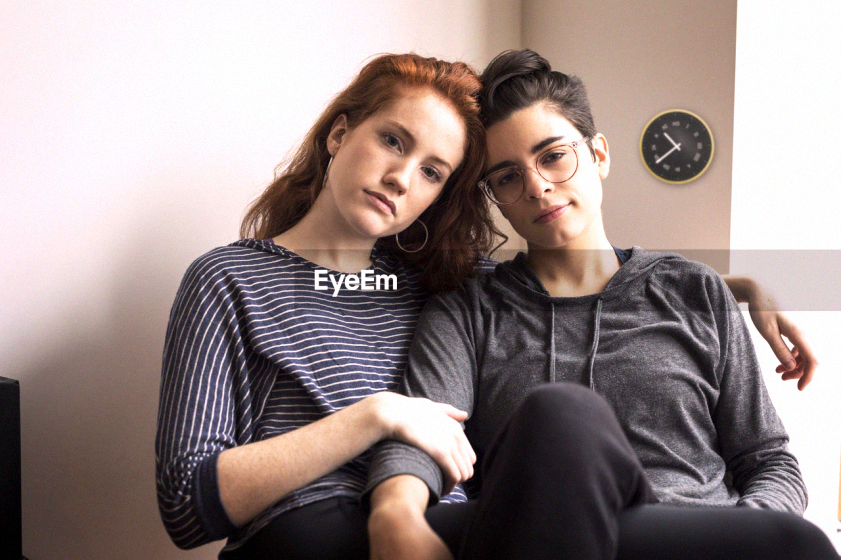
10.39
